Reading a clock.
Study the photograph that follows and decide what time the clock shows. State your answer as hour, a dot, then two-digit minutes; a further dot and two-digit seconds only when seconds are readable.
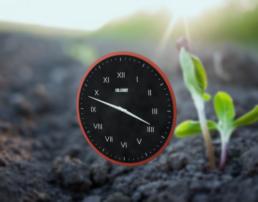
3.48
